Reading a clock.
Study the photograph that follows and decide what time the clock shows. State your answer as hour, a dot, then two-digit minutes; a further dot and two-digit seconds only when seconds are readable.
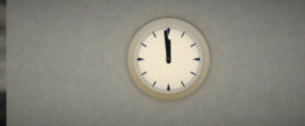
11.59
